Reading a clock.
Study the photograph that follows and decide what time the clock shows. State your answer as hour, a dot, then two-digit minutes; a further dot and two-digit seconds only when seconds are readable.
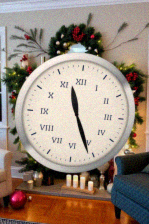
11.26
